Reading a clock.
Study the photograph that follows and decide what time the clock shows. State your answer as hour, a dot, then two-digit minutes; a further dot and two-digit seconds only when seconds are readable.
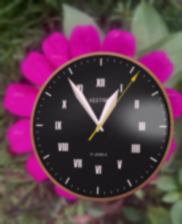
12.54.06
